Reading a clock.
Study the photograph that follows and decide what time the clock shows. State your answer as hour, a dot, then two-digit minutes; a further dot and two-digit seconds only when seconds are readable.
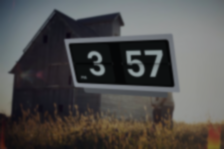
3.57
